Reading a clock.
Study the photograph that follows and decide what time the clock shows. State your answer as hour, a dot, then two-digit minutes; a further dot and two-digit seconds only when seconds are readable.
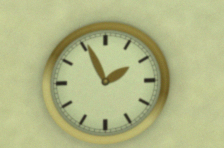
1.56
